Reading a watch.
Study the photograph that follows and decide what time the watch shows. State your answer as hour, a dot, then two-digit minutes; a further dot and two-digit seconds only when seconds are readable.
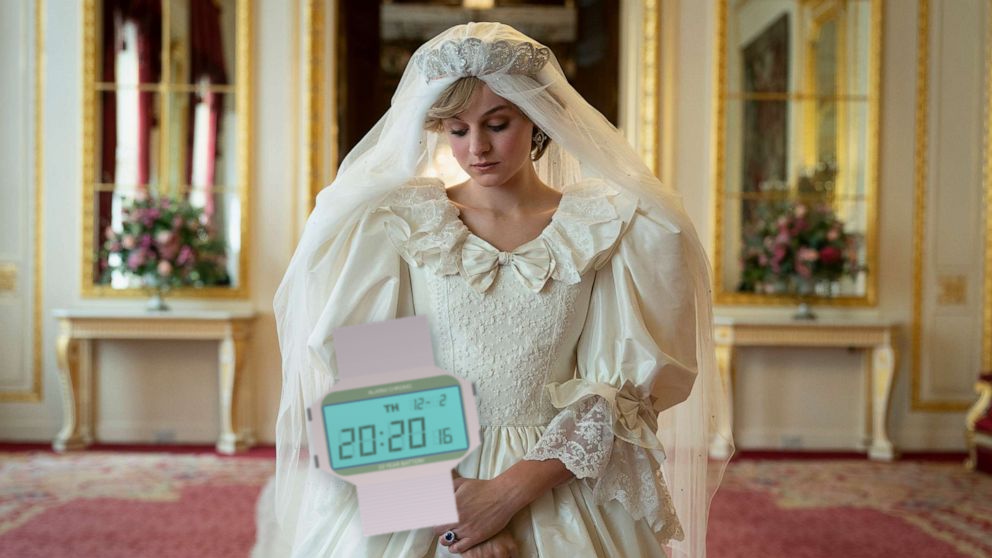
20.20.16
